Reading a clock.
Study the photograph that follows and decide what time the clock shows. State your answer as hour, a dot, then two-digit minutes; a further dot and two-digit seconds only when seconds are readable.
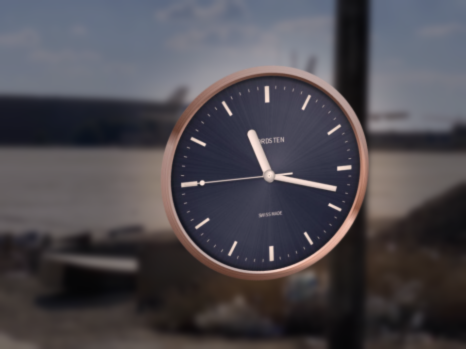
11.17.45
